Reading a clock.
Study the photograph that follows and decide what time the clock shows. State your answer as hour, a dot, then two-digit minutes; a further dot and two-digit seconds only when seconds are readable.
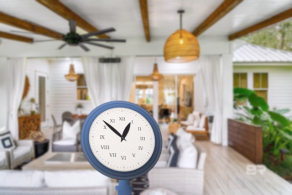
12.52
